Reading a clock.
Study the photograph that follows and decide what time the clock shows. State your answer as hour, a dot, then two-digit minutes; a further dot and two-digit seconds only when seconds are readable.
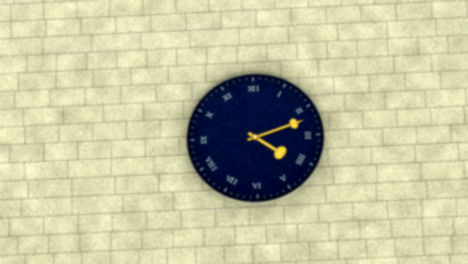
4.12
